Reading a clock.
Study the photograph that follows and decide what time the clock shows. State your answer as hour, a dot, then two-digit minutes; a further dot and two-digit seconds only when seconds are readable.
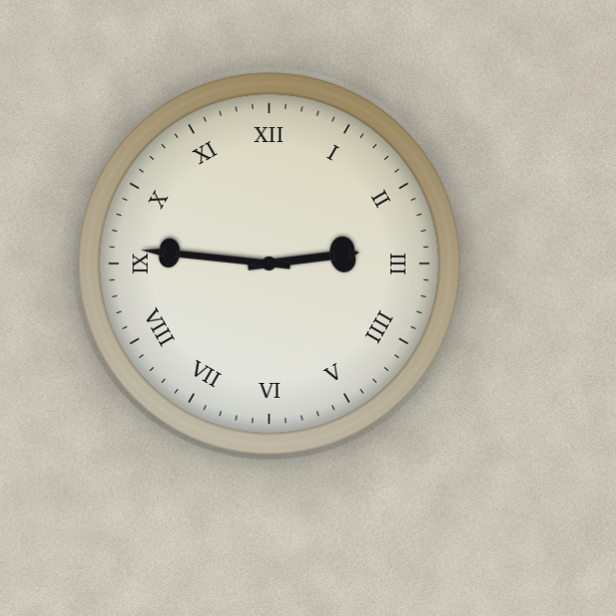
2.46
